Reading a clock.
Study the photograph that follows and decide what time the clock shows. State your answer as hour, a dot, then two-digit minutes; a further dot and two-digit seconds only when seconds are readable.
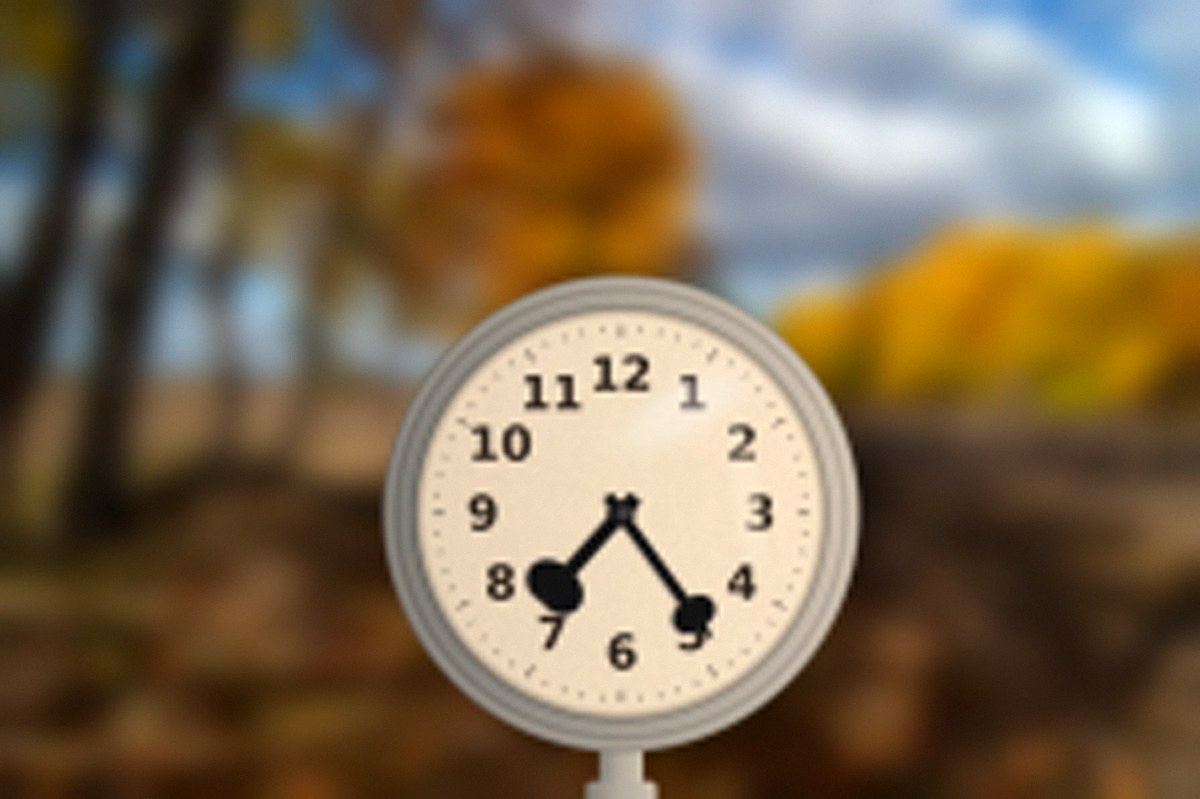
7.24
